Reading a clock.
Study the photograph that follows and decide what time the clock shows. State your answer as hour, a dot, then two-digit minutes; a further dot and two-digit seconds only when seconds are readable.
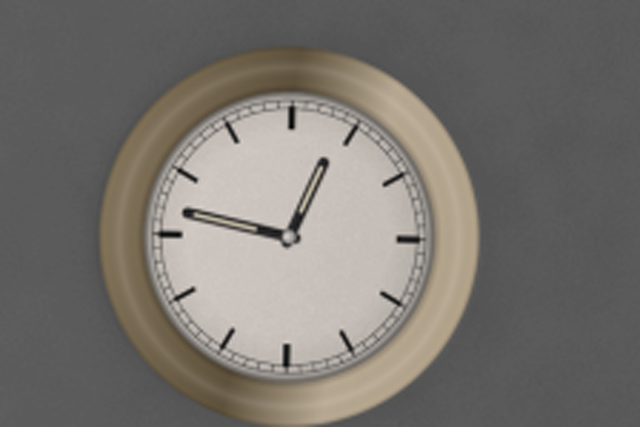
12.47
